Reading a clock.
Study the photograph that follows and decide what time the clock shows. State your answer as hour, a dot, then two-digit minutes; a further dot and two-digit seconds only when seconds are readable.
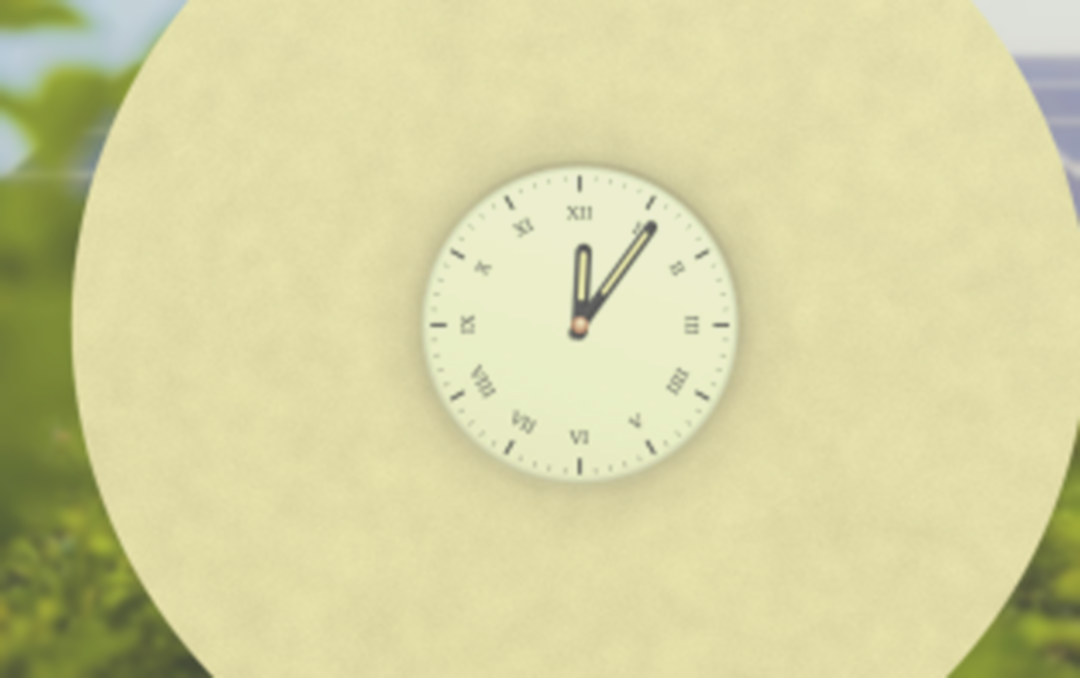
12.06
